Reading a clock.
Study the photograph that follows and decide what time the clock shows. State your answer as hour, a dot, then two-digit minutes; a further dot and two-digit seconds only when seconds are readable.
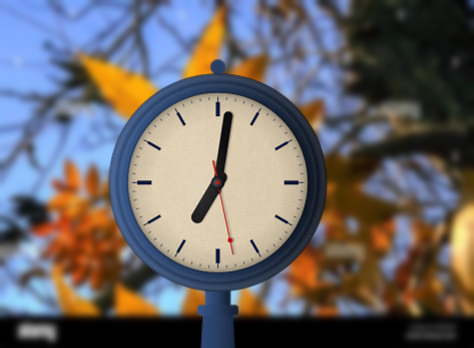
7.01.28
